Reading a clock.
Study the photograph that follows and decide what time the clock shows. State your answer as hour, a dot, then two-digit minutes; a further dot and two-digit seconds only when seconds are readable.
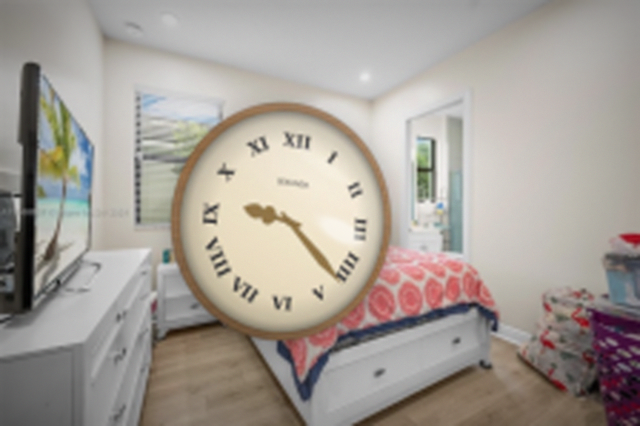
9.22
